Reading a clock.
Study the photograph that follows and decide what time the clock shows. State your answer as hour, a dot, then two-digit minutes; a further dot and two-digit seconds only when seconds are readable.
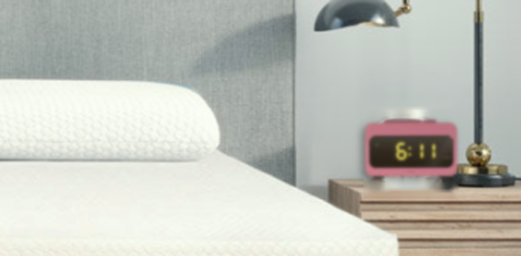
6.11
